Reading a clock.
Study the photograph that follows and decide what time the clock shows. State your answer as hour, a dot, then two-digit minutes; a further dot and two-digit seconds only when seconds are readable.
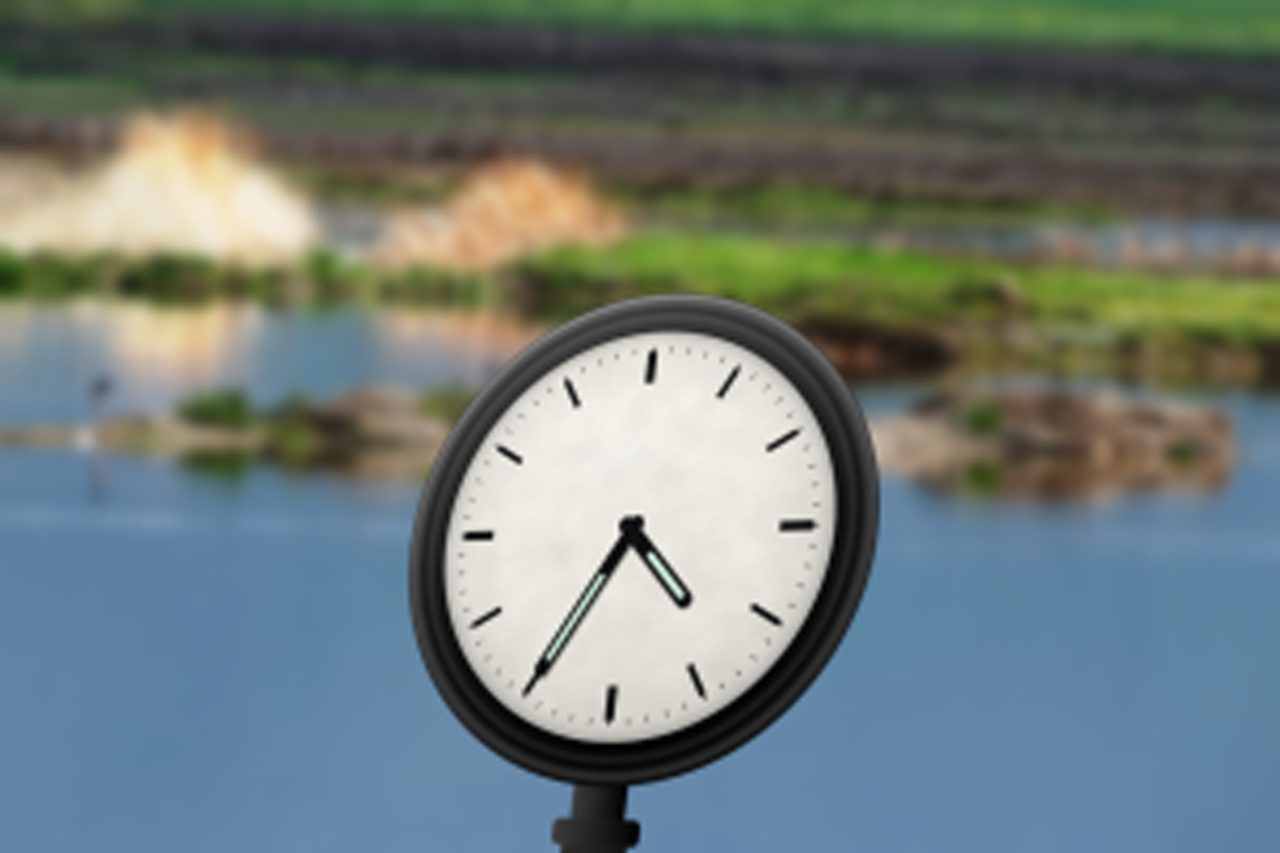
4.35
